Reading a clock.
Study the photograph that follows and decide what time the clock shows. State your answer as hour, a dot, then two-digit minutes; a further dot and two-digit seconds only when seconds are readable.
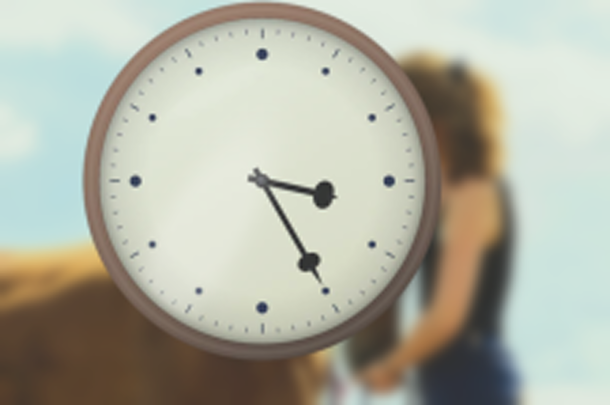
3.25
